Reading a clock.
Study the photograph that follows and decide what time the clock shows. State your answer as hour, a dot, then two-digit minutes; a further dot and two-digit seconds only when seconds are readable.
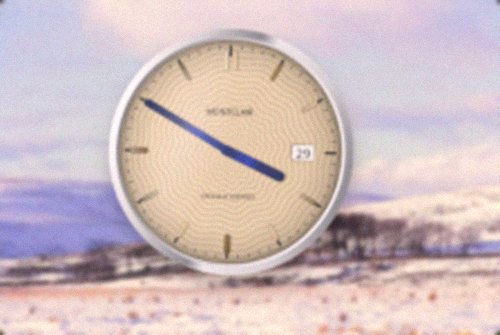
3.50
